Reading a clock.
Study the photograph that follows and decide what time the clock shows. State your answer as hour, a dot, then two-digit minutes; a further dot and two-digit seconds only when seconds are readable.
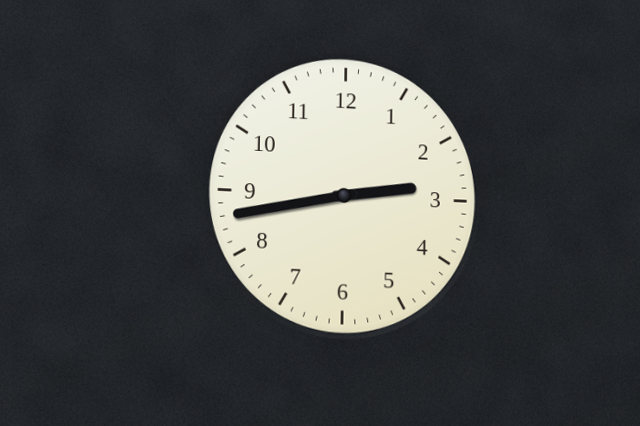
2.43
